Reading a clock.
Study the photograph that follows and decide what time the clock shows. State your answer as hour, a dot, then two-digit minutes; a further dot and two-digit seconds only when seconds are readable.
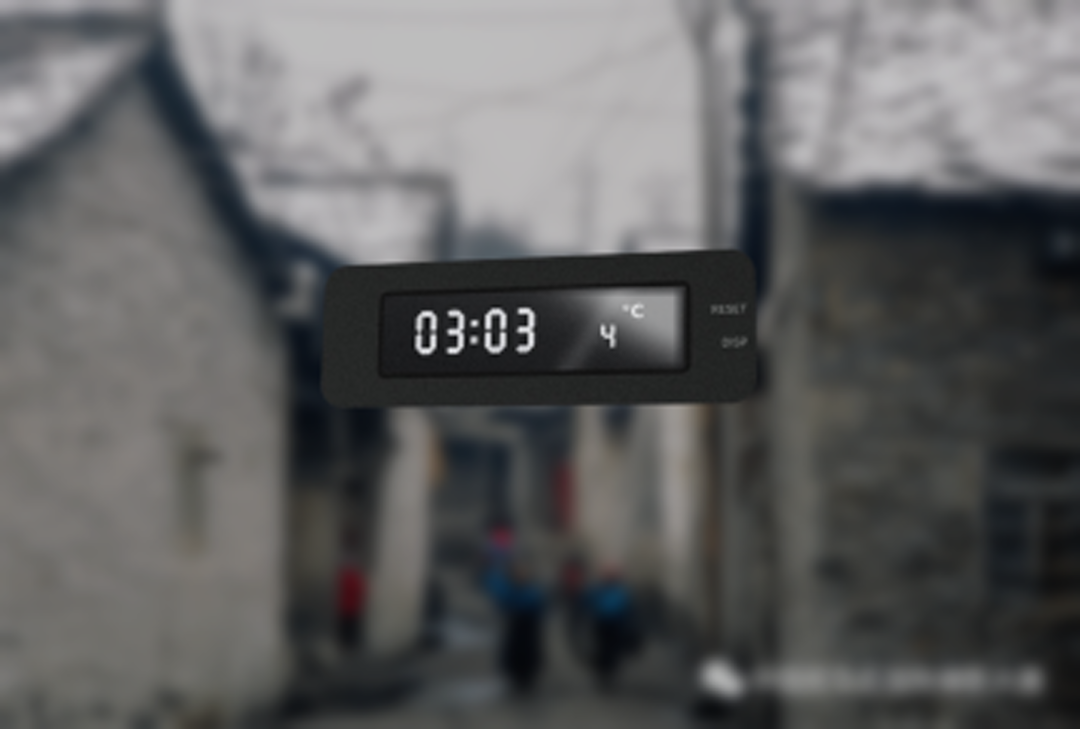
3.03
